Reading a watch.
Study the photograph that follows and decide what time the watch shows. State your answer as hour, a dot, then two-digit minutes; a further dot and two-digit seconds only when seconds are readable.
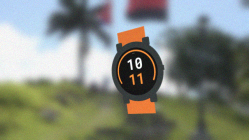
10.11
